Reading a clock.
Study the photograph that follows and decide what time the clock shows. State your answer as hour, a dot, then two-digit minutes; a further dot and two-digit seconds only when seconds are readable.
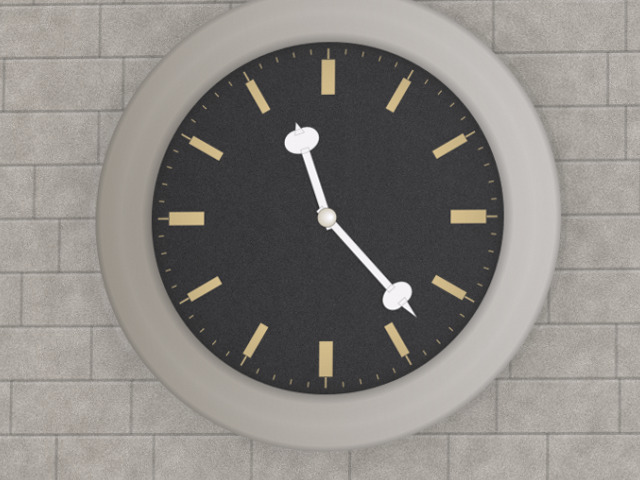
11.23
